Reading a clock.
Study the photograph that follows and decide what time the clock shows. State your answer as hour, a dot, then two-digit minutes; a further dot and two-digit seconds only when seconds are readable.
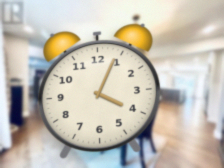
4.04
